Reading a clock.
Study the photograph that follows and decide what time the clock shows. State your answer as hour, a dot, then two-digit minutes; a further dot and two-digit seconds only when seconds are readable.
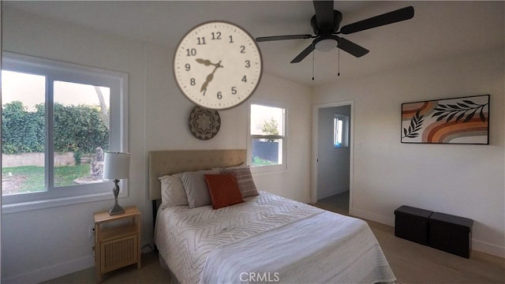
9.36
